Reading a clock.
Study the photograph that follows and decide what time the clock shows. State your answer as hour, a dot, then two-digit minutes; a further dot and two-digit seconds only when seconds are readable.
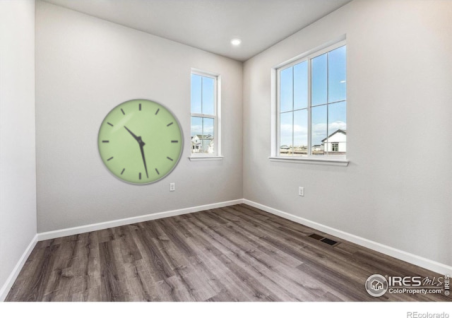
10.28
